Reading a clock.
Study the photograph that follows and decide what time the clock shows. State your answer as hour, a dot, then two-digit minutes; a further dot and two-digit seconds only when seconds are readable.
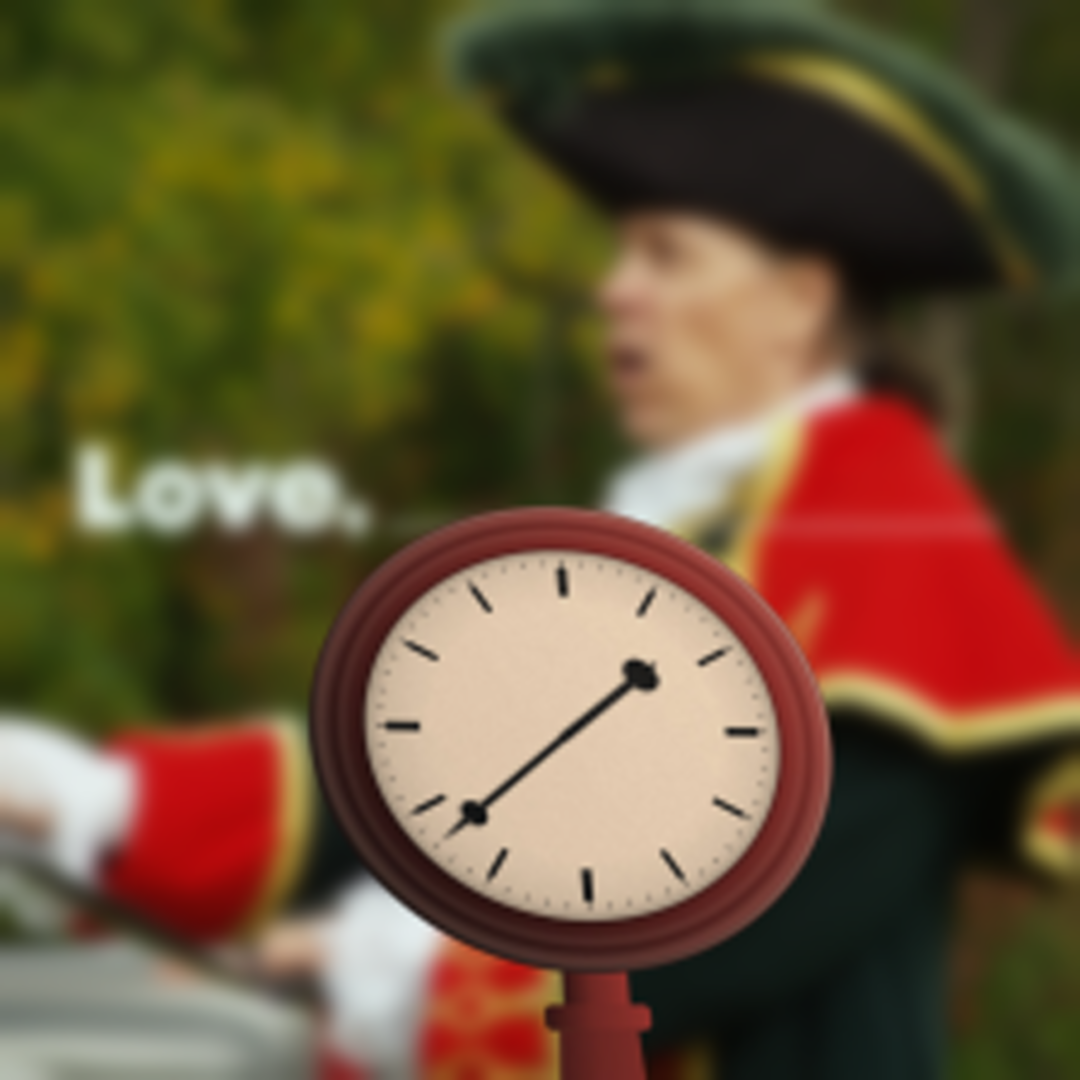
1.38
